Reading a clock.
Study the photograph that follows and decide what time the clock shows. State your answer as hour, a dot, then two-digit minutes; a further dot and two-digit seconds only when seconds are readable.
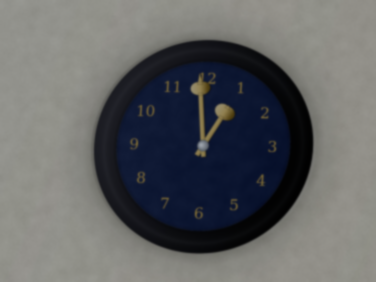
12.59
